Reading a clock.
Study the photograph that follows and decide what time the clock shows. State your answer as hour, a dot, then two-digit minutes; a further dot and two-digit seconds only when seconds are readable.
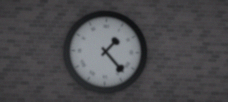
1.23
